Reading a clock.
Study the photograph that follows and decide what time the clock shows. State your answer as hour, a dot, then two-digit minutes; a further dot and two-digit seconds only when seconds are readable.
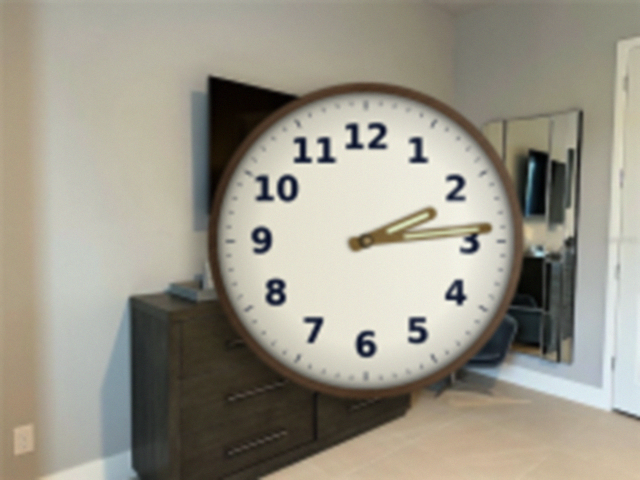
2.14
